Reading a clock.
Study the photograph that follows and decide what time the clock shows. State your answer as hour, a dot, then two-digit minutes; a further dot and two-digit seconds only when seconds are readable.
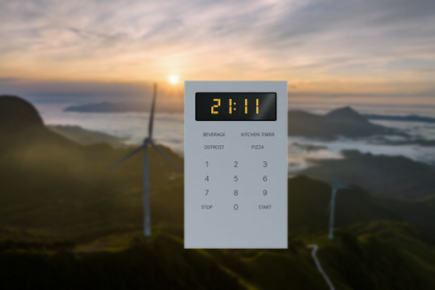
21.11
